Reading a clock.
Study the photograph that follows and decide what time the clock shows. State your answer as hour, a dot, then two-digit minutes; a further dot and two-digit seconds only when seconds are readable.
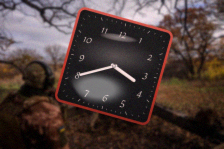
3.40
